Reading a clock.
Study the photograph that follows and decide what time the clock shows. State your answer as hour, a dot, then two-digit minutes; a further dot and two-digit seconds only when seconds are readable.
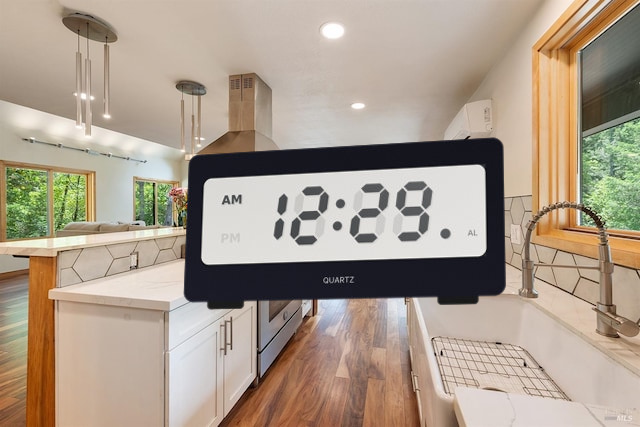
12.29
